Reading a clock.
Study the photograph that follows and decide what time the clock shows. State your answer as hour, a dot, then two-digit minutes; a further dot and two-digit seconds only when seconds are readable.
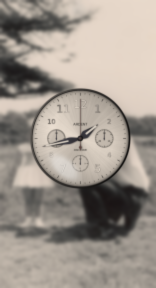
1.43
